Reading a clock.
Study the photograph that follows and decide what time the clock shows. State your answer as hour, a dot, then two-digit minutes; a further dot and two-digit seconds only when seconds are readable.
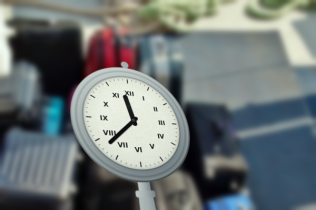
11.38
